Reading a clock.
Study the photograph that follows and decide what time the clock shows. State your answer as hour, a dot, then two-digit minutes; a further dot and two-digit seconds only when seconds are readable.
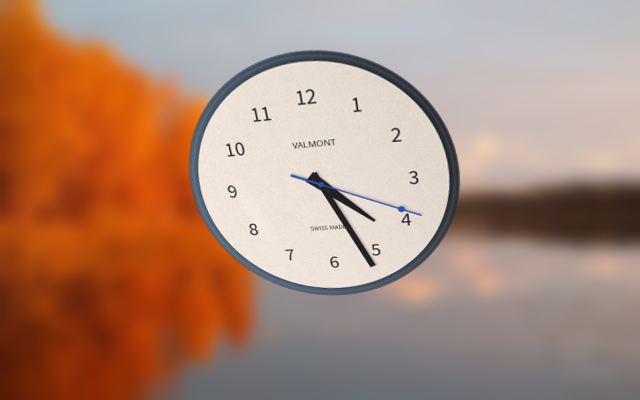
4.26.19
